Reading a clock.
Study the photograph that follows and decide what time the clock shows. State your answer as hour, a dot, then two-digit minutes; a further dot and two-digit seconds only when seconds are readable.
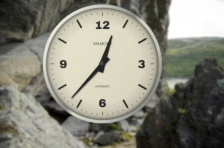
12.37
